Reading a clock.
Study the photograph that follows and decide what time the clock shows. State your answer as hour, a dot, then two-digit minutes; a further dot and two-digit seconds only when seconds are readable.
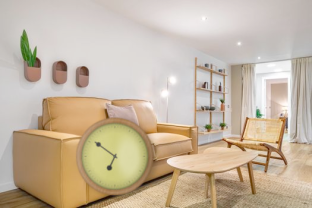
6.51
